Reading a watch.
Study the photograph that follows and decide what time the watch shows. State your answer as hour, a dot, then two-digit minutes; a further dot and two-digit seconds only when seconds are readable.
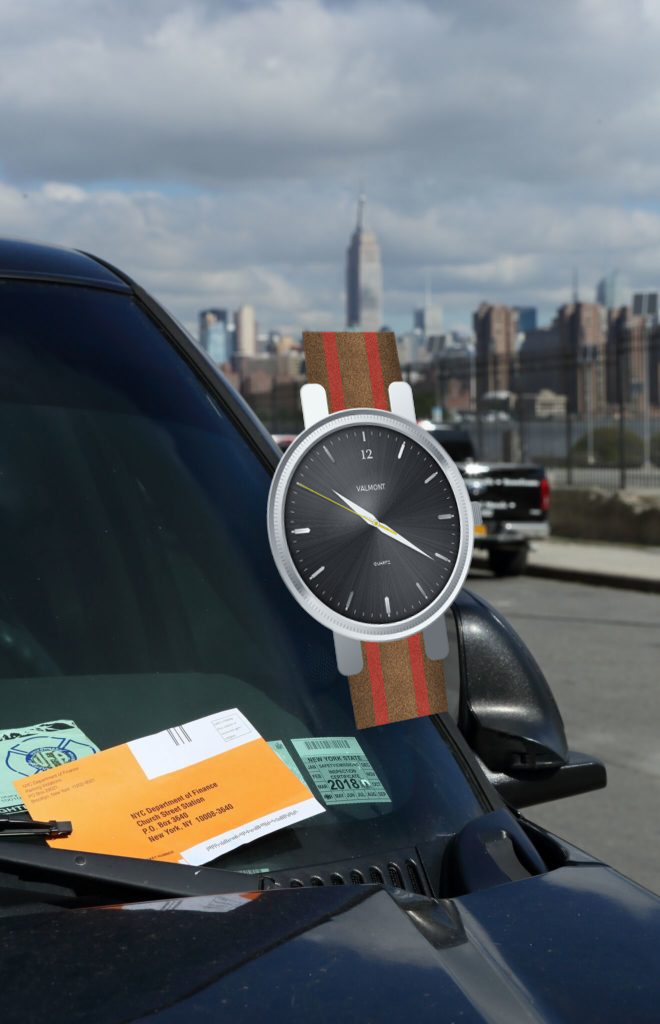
10.20.50
